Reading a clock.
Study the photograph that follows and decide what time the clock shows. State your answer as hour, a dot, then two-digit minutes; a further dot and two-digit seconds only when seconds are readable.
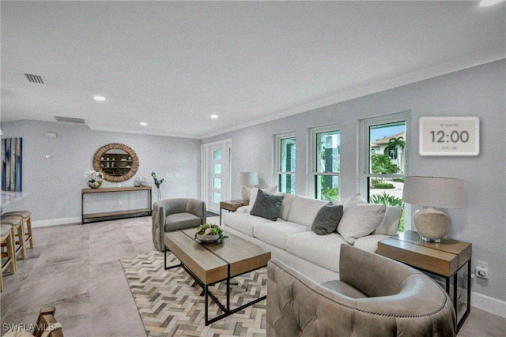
12.00
